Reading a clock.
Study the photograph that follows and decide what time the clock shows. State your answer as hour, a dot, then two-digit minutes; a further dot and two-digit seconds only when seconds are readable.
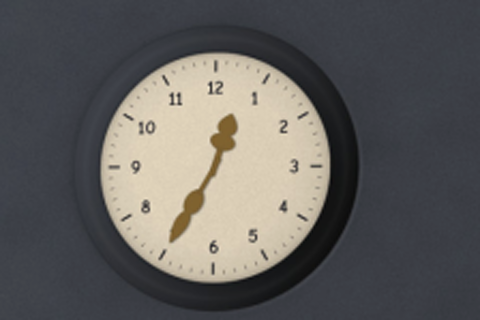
12.35
